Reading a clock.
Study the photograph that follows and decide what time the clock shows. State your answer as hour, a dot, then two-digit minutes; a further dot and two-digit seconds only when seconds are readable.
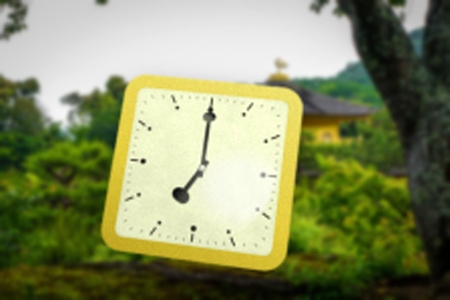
7.00
